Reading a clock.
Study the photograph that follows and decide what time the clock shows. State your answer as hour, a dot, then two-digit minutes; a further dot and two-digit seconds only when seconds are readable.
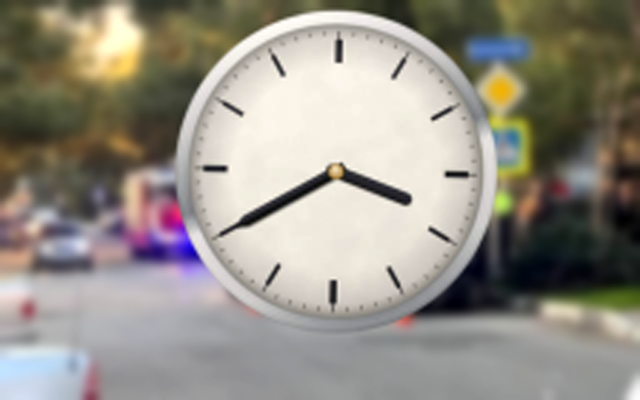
3.40
